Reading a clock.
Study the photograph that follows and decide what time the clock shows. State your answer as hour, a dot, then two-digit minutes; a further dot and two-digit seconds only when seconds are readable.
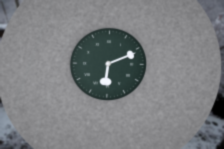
6.11
